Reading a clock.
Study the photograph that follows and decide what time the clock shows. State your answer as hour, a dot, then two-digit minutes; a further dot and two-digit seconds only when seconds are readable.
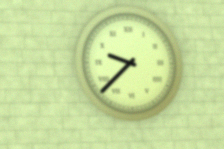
9.38
